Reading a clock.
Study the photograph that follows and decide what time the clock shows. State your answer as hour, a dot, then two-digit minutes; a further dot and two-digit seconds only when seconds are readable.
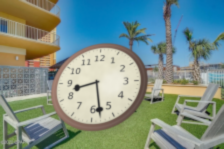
8.28
